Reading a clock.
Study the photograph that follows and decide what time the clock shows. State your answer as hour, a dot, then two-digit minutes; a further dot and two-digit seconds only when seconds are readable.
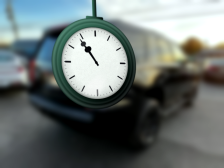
10.54
